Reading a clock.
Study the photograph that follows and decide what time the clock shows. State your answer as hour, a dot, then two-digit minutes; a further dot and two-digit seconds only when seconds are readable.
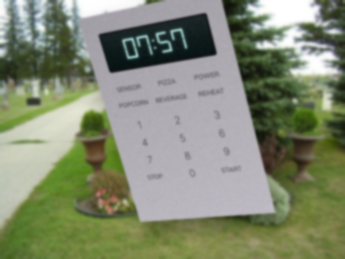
7.57
